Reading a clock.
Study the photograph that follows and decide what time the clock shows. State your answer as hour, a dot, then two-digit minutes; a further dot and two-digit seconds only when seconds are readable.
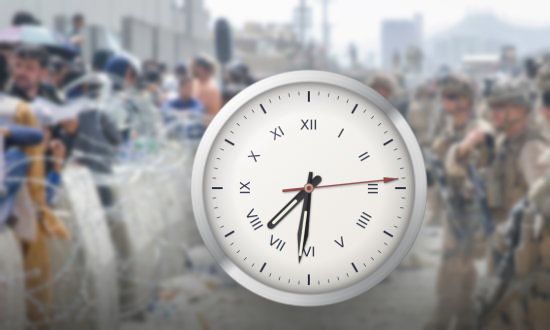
7.31.14
